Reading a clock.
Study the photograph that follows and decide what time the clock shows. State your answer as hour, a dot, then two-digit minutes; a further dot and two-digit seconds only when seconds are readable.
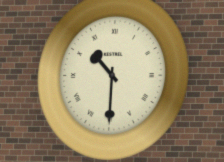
10.30
